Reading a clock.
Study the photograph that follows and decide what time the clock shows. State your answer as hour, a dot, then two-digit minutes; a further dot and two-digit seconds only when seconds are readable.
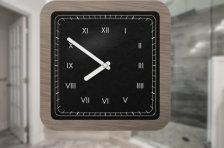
7.51
